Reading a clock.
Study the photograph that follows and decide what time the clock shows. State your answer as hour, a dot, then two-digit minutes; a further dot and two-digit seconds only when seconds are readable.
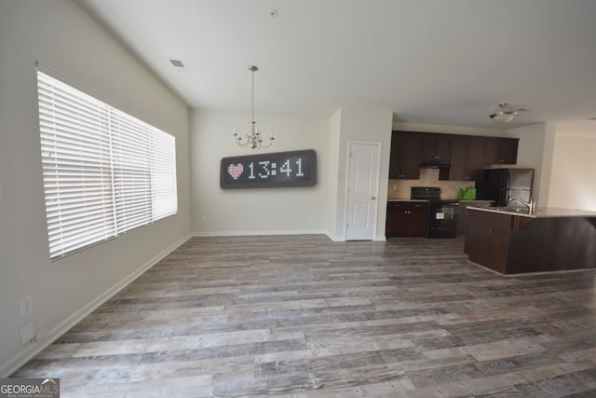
13.41
